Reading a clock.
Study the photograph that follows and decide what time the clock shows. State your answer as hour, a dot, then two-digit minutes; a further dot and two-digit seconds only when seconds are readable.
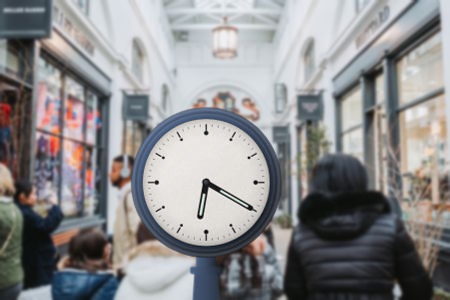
6.20
